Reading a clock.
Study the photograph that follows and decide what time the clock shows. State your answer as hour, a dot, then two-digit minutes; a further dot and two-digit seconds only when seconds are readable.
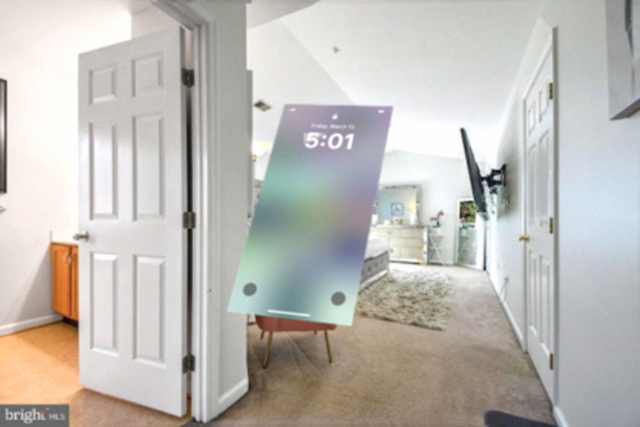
5.01
